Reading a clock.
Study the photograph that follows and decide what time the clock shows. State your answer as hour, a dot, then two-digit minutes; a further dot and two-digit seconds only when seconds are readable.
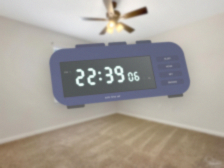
22.39.06
